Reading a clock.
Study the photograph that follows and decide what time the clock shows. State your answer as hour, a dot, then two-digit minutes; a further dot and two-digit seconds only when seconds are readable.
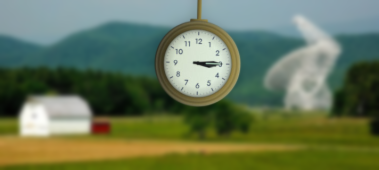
3.15
